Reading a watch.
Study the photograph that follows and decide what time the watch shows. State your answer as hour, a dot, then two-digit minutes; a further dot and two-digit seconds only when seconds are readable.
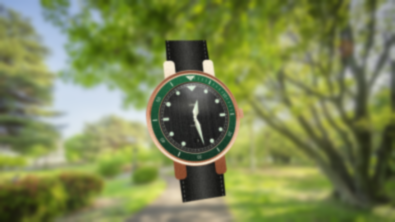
12.28
